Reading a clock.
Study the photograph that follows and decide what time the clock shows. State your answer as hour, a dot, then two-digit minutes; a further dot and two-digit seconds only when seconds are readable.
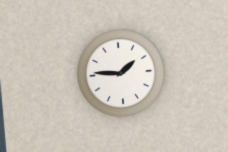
1.46
